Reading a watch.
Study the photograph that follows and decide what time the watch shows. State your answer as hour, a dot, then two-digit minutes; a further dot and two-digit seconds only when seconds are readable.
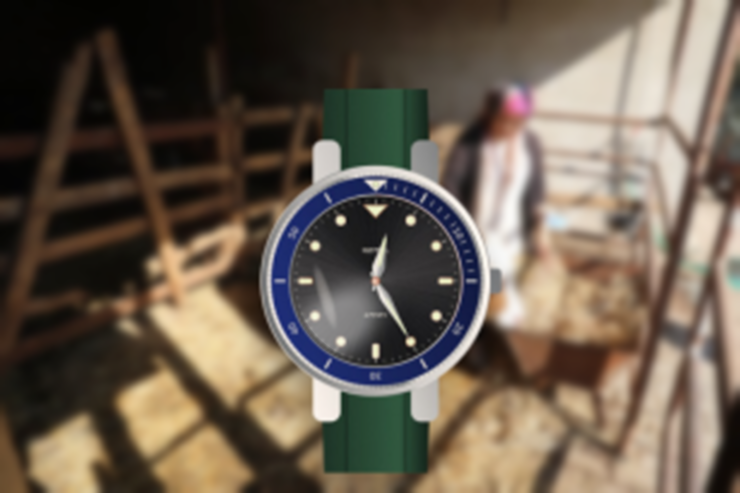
12.25
